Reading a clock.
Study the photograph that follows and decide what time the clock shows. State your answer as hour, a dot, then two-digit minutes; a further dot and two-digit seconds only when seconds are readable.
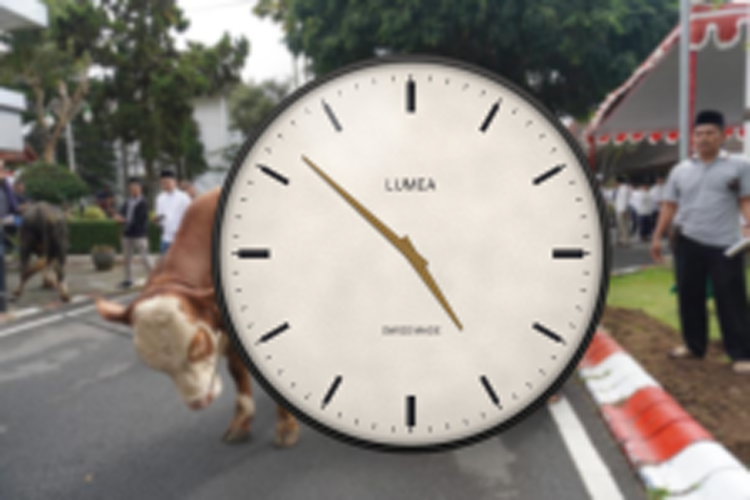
4.52
